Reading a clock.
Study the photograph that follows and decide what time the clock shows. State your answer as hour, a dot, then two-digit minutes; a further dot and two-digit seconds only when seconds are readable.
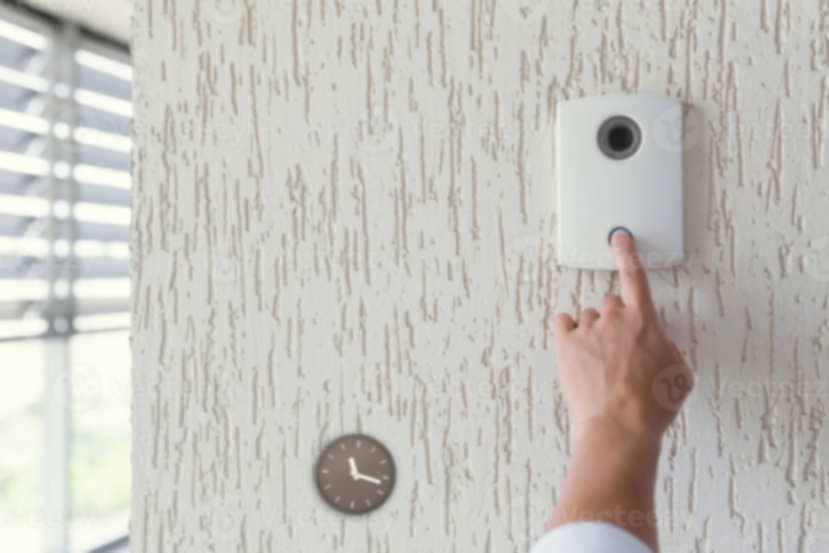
11.17
